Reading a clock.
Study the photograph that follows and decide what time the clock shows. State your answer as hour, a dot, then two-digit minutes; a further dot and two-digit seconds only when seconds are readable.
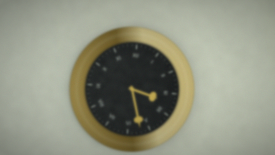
3.27
